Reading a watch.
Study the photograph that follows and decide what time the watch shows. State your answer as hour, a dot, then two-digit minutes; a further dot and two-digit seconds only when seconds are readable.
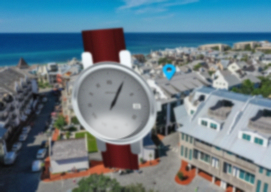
1.05
